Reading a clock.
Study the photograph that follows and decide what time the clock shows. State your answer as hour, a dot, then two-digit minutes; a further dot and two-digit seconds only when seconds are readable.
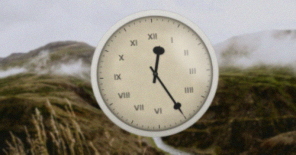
12.25
